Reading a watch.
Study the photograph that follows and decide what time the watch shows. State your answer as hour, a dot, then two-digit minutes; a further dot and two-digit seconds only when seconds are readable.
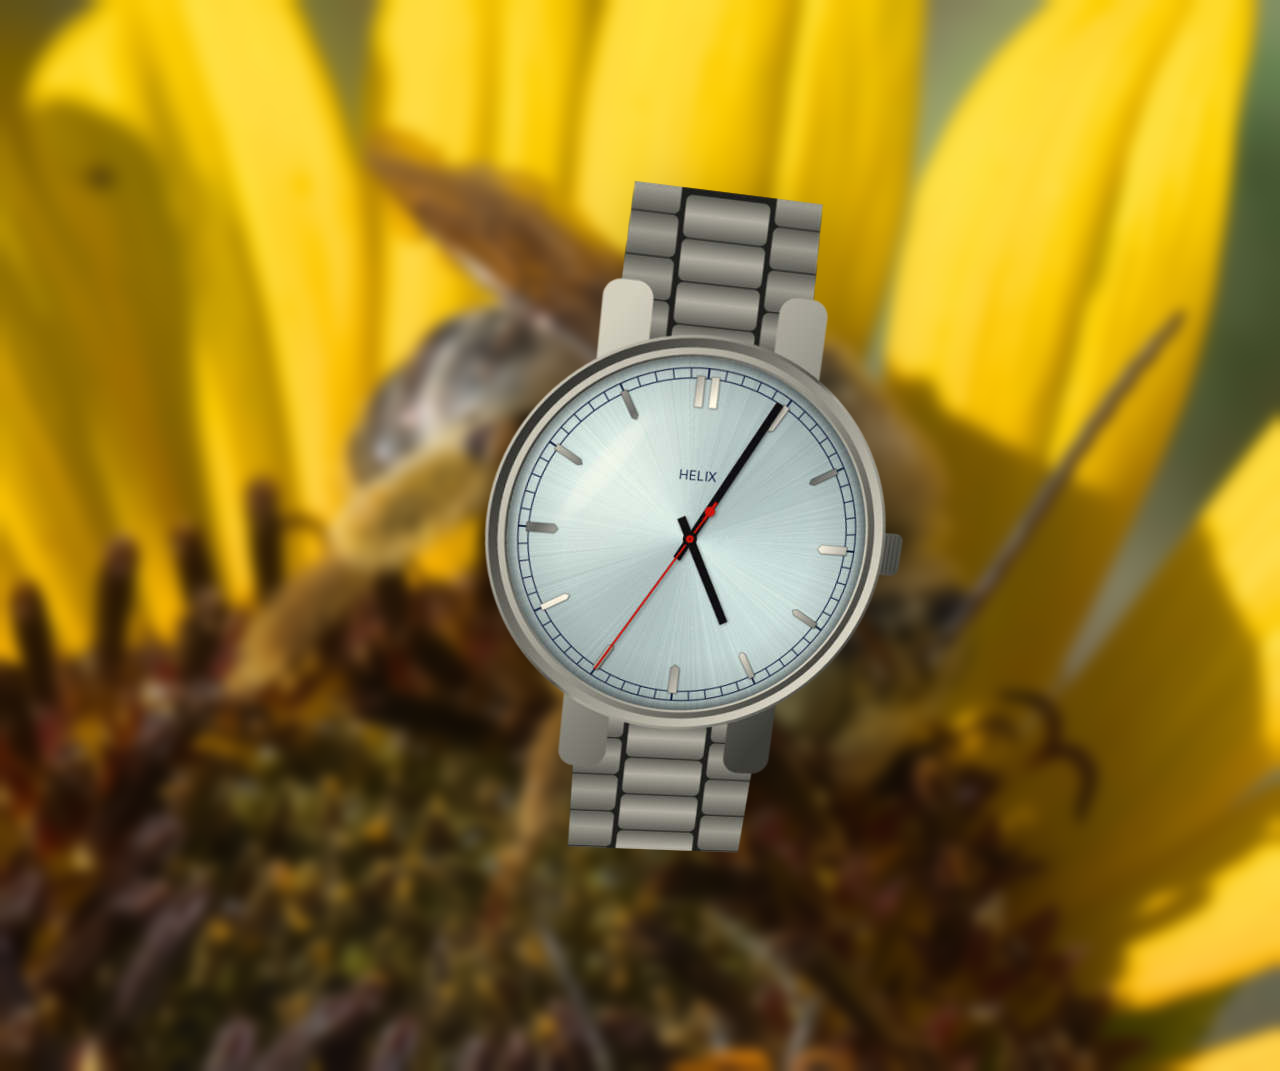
5.04.35
